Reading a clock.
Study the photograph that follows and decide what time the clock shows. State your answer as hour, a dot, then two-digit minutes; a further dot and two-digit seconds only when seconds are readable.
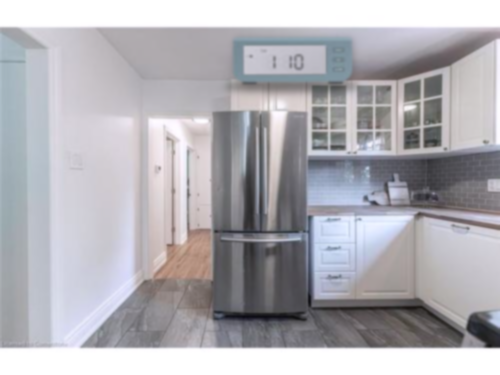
1.10
